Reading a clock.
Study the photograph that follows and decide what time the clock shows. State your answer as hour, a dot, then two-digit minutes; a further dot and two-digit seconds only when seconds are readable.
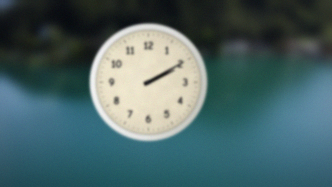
2.10
